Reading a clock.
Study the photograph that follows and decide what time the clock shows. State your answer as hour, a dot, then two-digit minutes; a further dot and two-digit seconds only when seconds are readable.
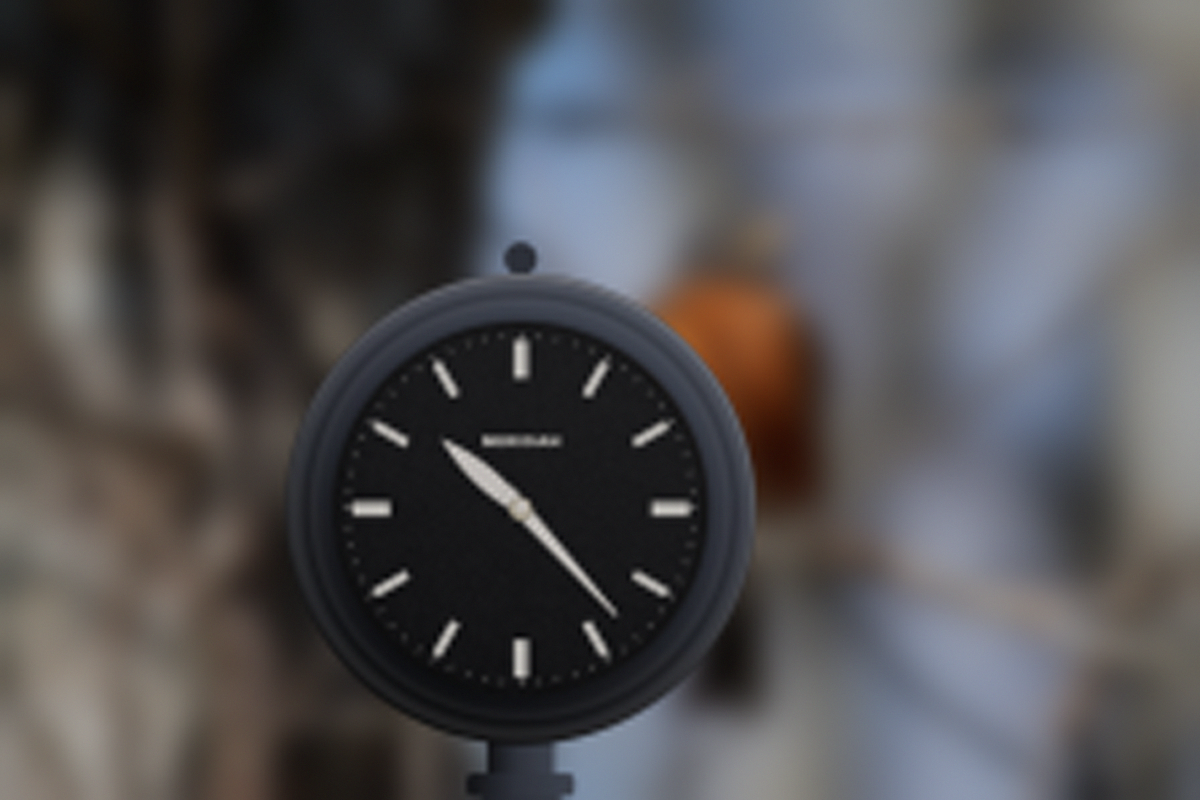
10.23
